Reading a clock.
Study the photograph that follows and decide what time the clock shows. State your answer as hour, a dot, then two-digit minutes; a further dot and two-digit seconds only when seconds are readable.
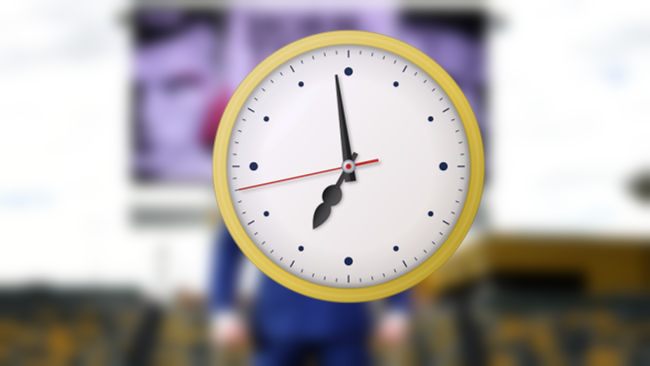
6.58.43
